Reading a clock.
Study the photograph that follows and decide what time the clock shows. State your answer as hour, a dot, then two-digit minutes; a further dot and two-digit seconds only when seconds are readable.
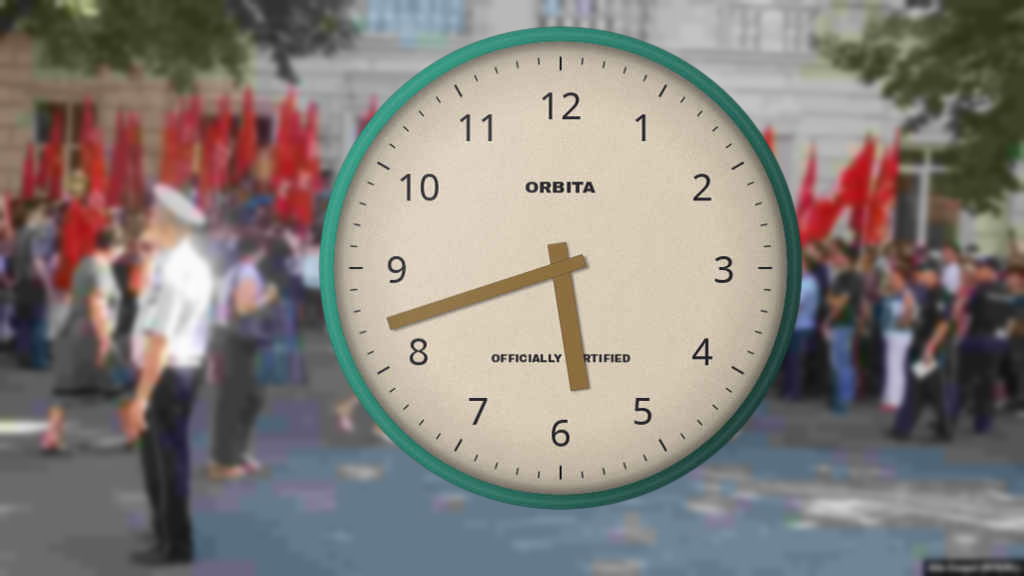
5.42
